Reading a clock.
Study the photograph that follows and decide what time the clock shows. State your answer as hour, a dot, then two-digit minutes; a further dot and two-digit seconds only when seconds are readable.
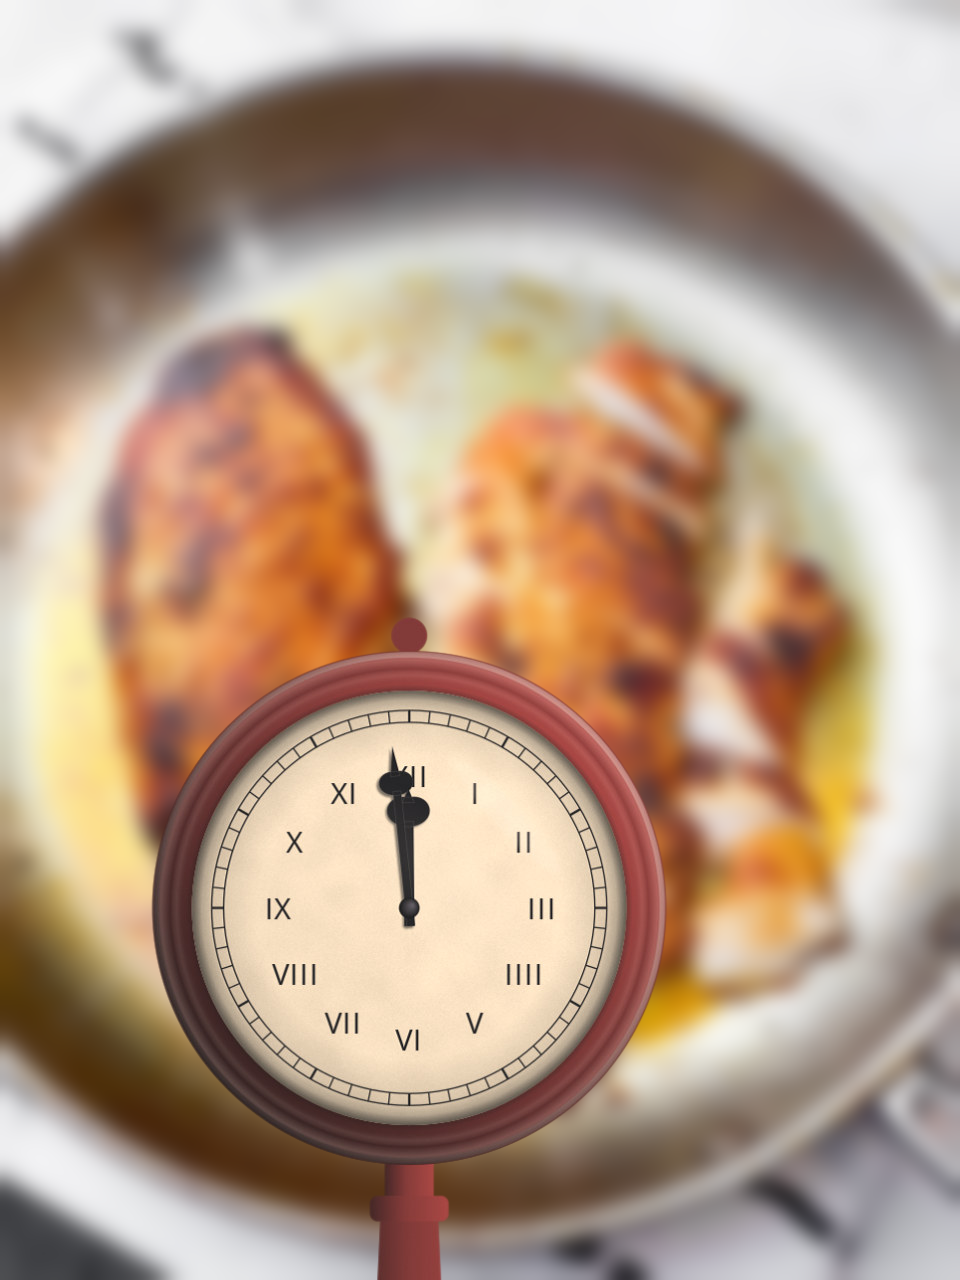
11.59
